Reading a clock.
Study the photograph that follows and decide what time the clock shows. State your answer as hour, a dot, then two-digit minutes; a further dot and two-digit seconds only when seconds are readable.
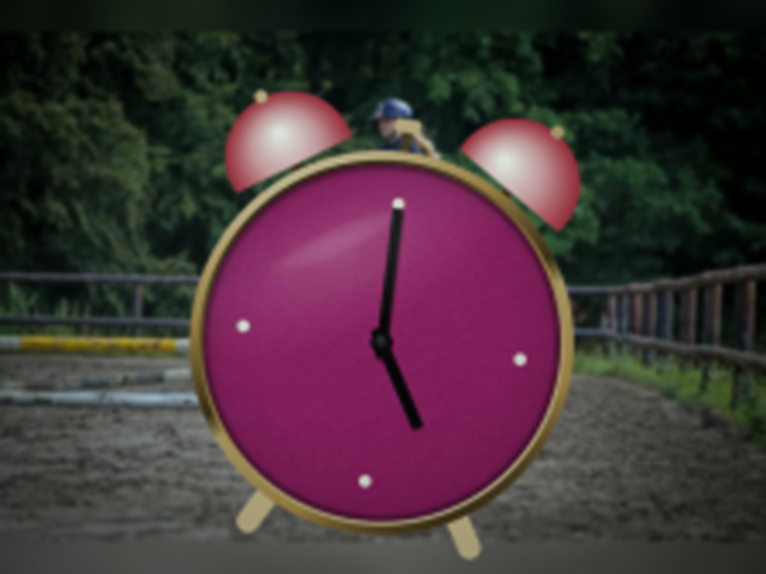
5.00
